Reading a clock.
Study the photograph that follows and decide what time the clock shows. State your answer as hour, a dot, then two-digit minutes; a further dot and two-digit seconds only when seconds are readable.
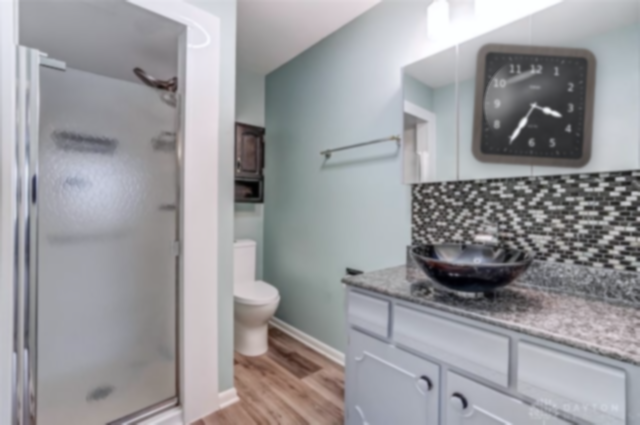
3.35
